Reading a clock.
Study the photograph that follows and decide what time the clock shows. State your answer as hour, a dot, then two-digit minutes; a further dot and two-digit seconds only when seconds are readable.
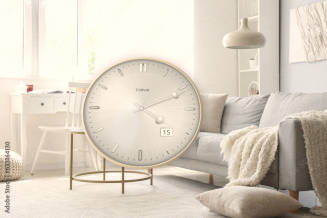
4.11
